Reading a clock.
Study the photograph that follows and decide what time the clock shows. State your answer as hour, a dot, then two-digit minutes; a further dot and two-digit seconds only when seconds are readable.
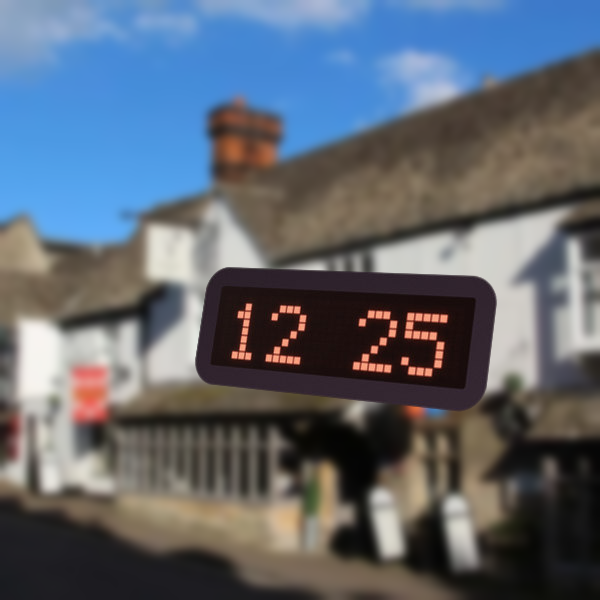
12.25
